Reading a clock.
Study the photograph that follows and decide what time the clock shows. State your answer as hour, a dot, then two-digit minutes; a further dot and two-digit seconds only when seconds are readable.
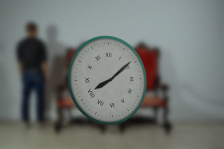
8.09
